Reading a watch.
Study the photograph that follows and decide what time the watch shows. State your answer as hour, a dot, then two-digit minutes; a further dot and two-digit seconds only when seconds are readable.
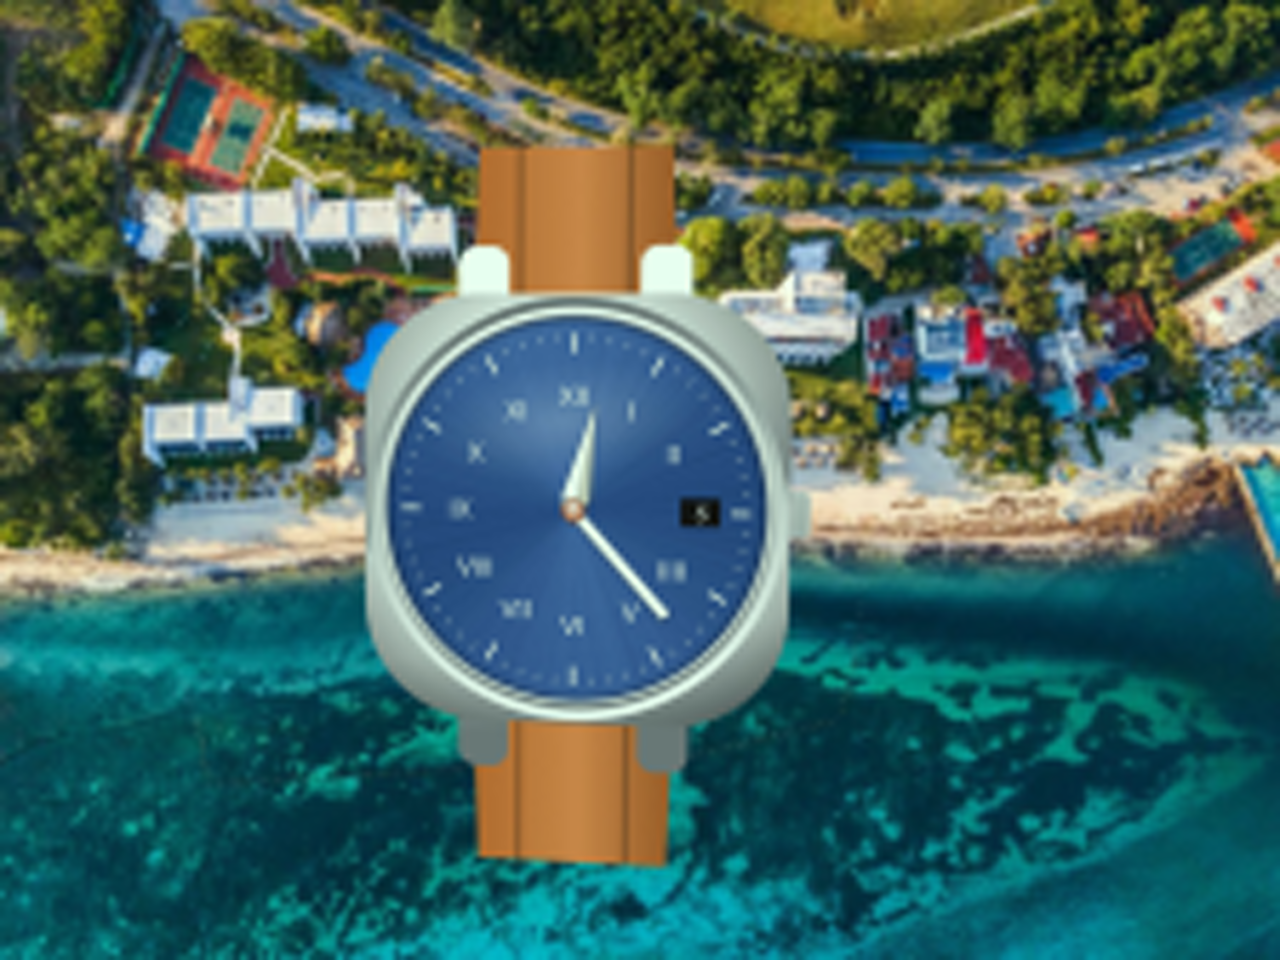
12.23
